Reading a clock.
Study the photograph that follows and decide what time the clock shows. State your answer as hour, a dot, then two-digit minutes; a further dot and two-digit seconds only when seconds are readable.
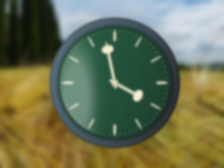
3.58
